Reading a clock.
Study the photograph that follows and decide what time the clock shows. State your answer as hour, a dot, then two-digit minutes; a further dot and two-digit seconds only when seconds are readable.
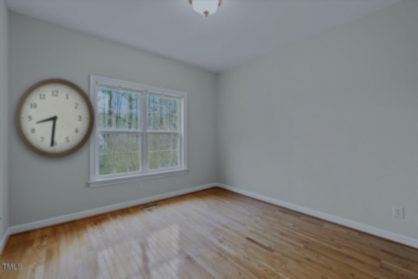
8.31
